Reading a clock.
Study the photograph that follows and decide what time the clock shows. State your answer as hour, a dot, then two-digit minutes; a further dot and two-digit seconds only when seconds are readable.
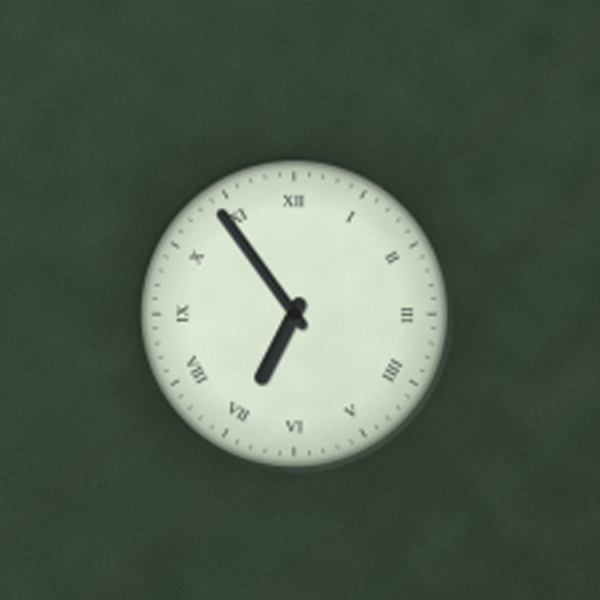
6.54
